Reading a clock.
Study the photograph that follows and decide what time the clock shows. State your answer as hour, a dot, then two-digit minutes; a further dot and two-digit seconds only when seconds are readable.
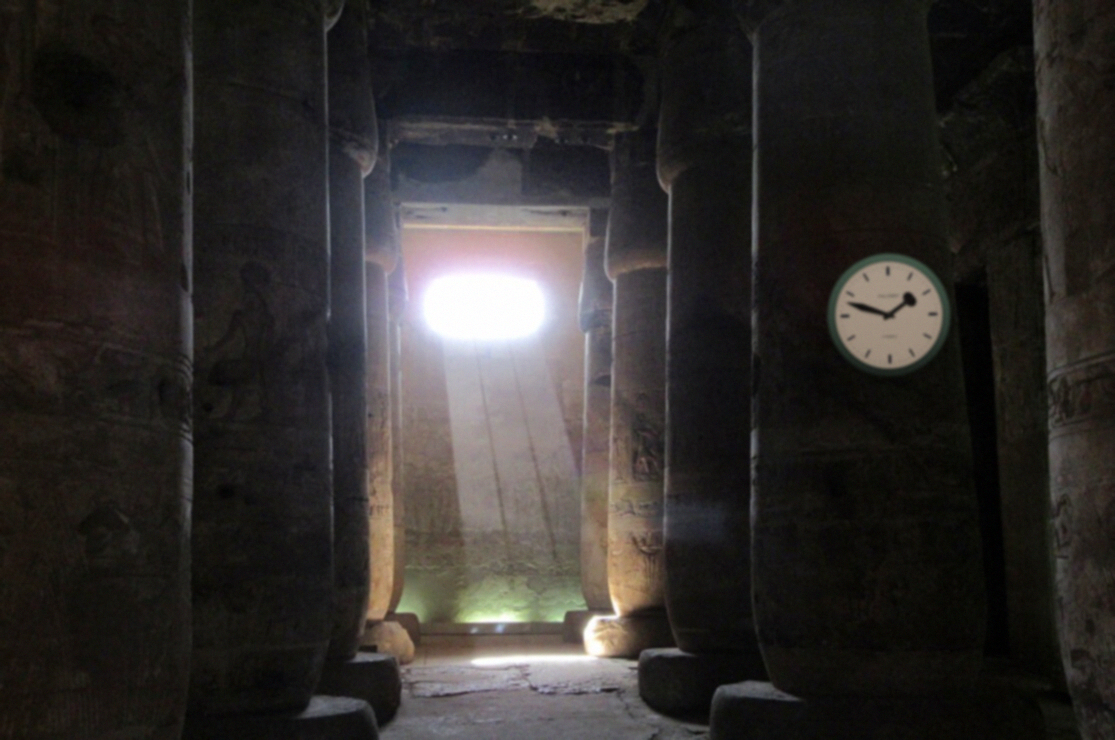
1.48
